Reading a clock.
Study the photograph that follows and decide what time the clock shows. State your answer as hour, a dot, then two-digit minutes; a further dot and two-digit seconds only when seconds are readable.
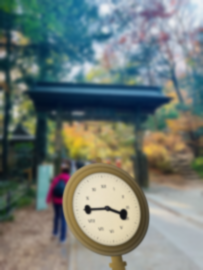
3.45
